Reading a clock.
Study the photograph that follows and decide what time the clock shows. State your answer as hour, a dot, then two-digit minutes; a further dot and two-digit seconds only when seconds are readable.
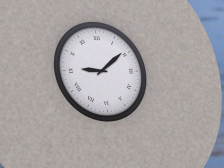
9.09
